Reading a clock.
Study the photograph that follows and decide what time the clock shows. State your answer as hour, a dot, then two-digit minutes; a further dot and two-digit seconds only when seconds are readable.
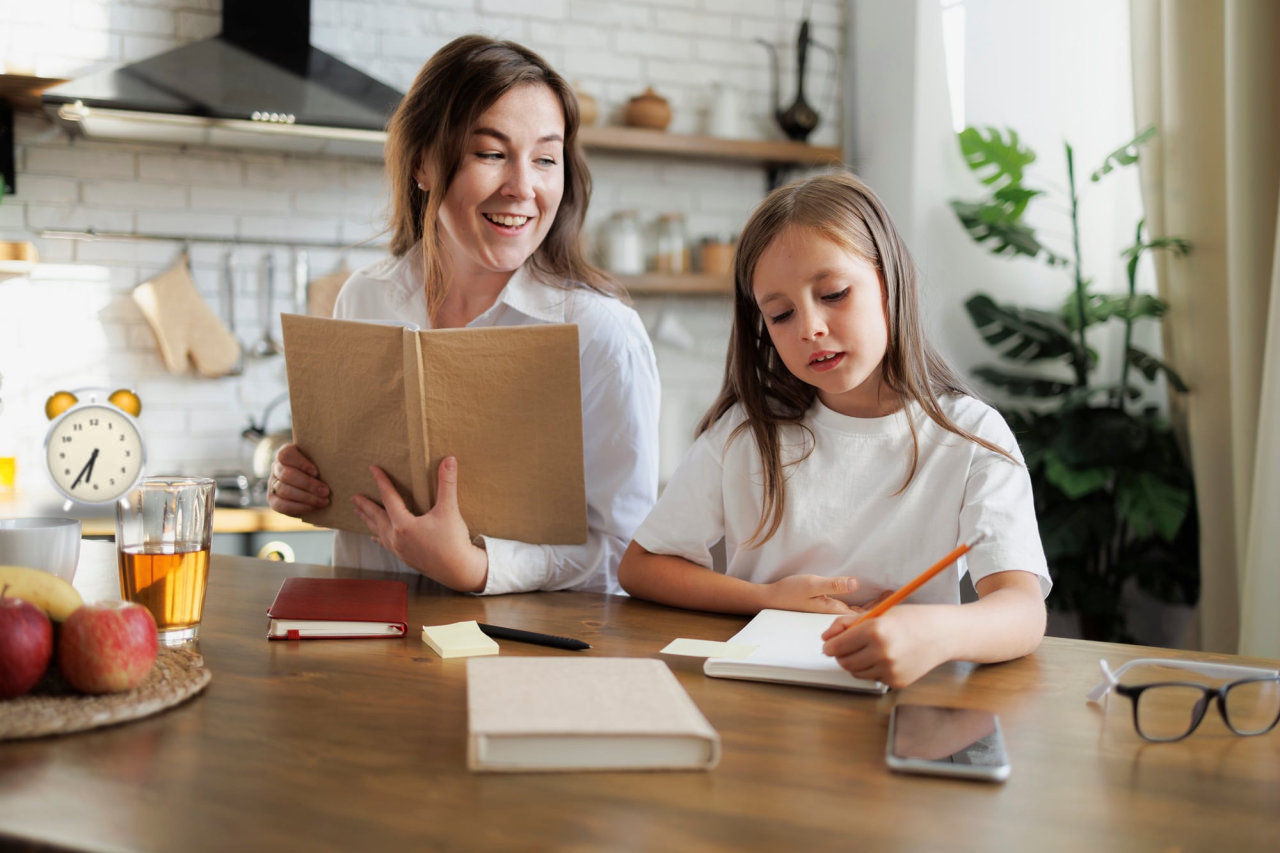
6.36
